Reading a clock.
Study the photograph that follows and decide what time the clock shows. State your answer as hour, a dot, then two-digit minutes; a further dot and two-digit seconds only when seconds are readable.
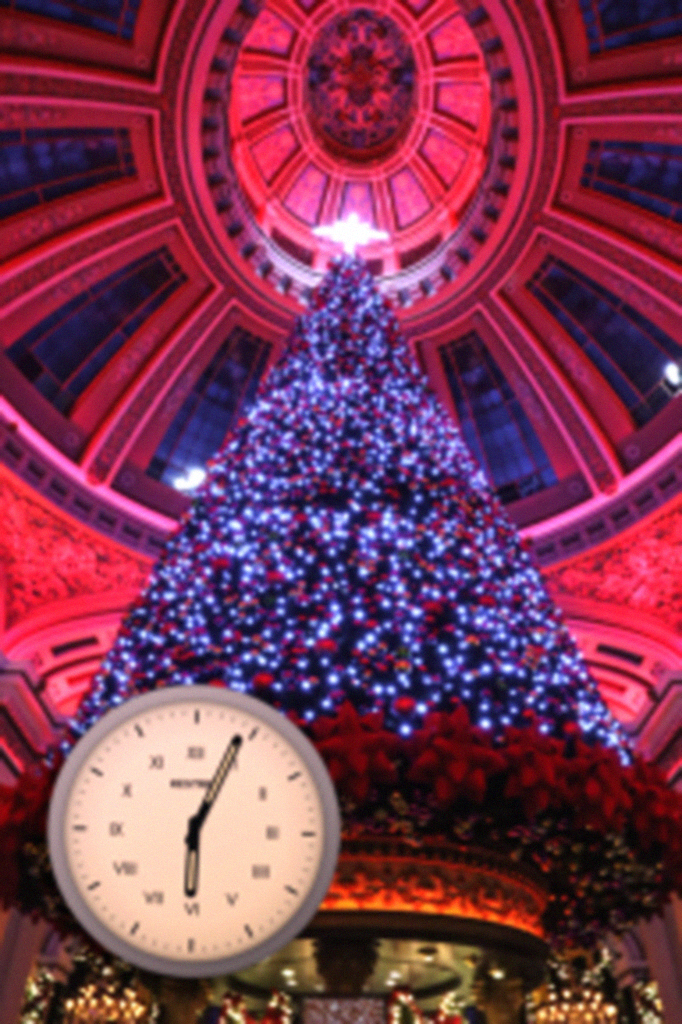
6.04
